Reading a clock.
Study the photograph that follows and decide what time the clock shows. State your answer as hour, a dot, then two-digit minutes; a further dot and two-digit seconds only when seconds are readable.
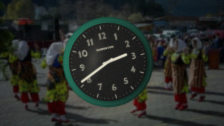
2.41
